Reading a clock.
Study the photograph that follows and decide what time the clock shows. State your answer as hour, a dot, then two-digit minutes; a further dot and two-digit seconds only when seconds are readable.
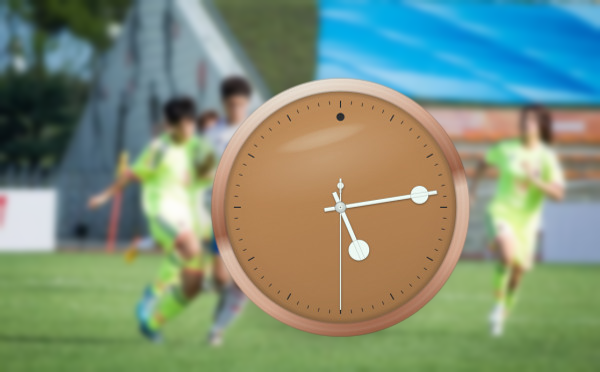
5.13.30
